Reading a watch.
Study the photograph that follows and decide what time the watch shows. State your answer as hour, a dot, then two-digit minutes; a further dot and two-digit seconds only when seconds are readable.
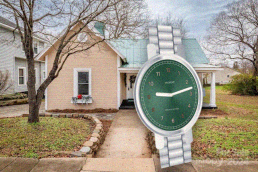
9.13
